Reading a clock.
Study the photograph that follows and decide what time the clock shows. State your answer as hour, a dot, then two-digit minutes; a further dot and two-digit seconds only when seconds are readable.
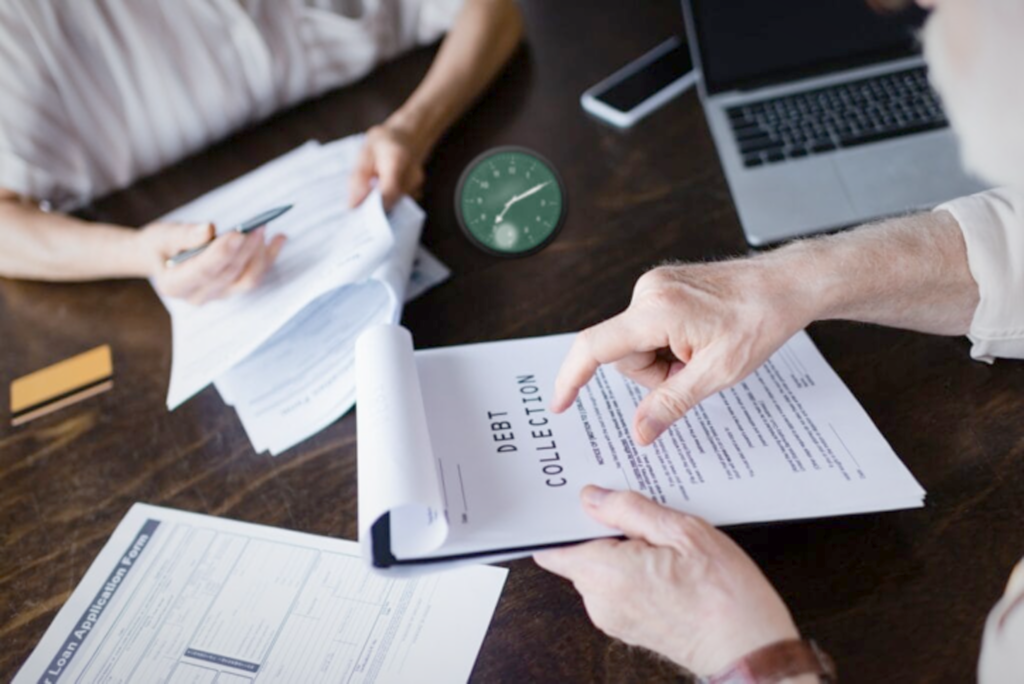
7.10
